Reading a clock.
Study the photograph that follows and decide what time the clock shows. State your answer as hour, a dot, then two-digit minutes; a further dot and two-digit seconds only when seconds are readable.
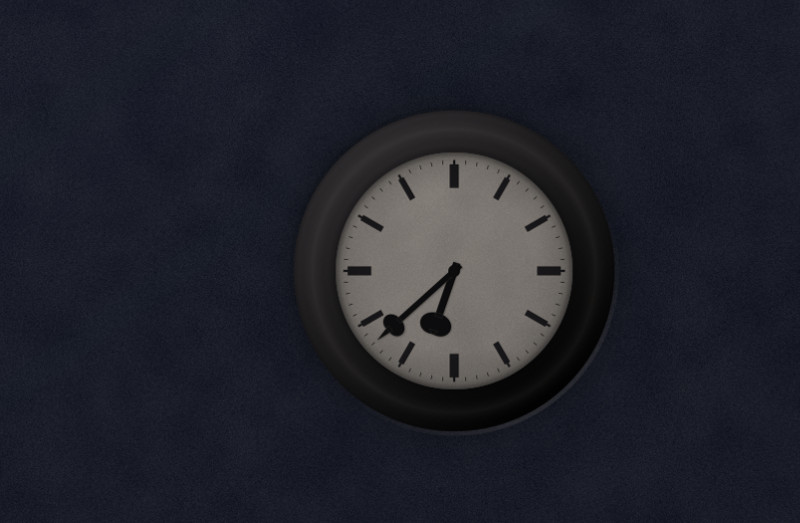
6.38
